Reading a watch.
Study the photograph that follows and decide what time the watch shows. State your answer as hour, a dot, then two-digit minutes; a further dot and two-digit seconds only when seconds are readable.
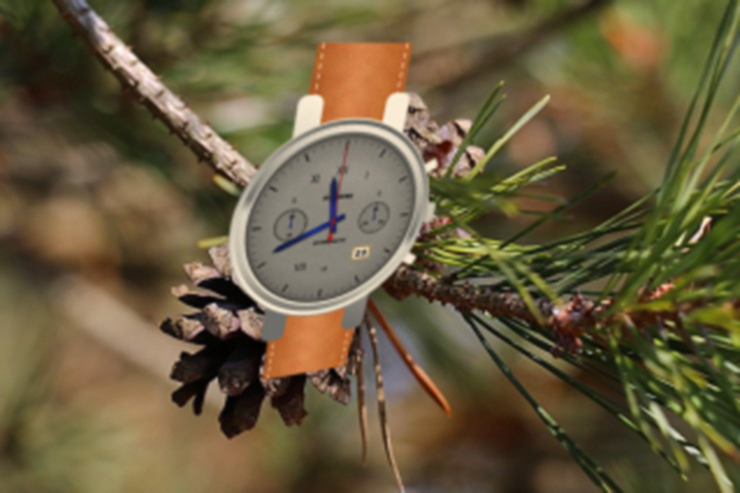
11.41
